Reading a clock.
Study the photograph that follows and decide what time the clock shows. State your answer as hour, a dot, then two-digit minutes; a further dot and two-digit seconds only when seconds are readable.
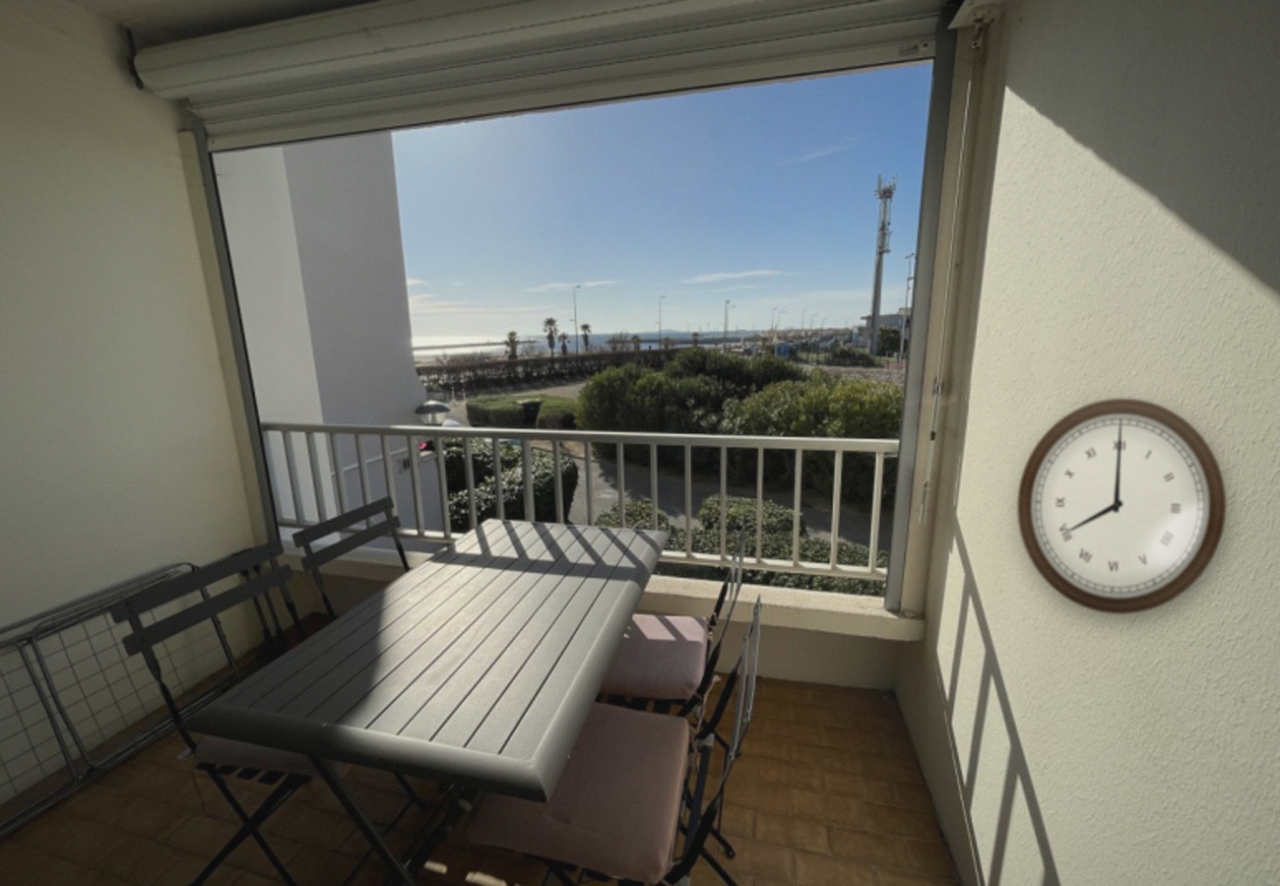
8.00
